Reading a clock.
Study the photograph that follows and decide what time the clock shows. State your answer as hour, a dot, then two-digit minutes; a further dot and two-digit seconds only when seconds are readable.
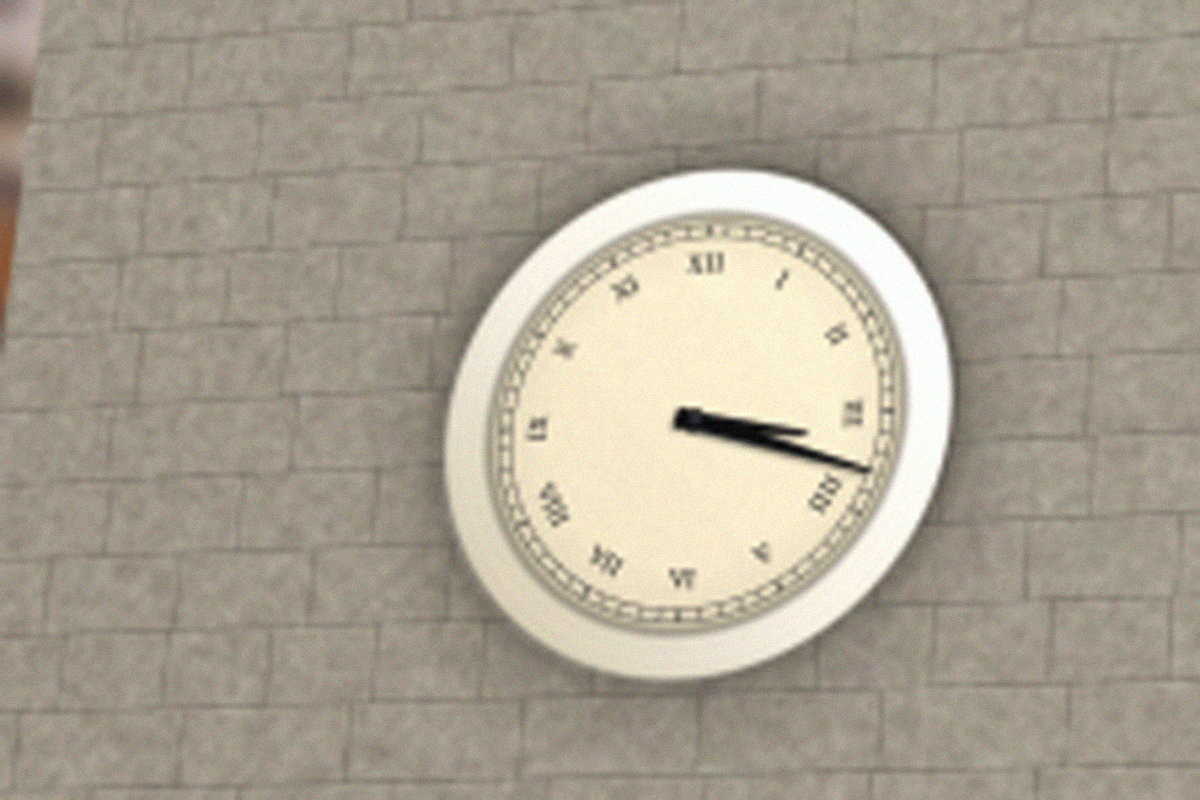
3.18
